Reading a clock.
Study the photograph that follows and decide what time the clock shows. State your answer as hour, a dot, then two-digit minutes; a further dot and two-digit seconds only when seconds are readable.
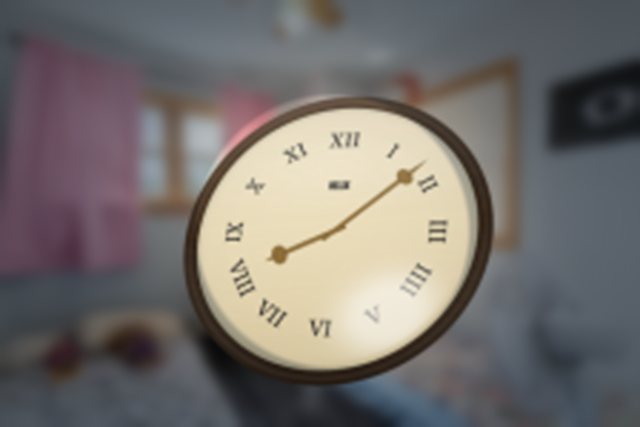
8.08
